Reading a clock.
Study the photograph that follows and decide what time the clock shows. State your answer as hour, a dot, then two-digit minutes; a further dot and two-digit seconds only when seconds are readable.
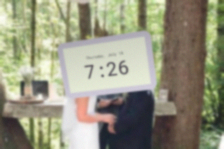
7.26
